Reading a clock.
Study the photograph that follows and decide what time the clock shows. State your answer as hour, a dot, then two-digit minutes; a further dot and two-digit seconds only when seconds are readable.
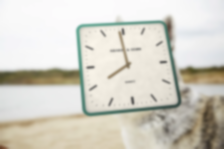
7.59
